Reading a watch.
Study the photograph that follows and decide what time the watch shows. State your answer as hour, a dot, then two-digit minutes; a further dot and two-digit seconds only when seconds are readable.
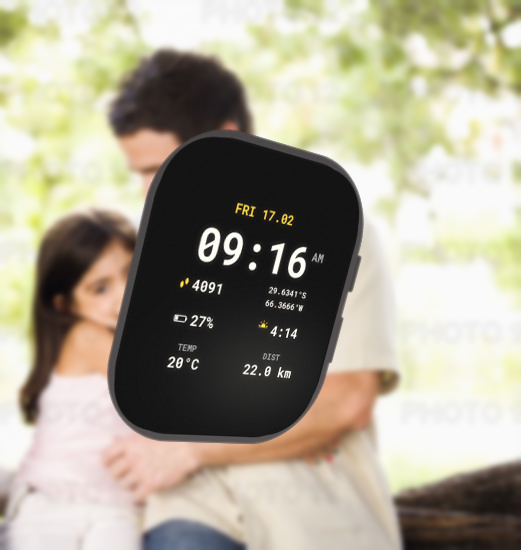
9.16
